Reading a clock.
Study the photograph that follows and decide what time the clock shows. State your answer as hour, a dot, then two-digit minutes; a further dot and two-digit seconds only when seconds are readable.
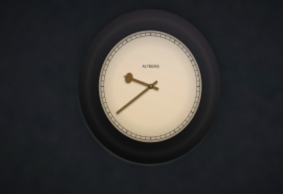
9.39
